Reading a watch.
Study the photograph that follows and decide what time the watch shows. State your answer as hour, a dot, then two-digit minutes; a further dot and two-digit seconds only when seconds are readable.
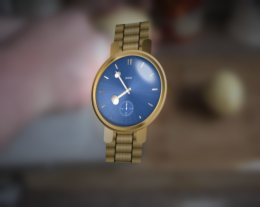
7.54
